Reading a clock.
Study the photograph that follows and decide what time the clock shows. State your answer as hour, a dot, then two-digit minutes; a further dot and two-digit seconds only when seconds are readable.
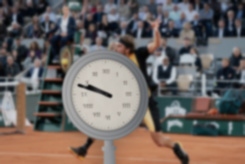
9.48
